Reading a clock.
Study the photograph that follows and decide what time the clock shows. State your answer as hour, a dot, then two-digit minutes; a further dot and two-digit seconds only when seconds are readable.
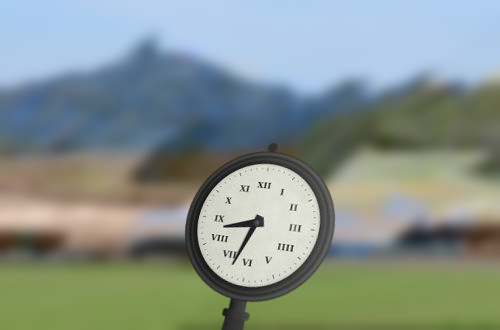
8.33
